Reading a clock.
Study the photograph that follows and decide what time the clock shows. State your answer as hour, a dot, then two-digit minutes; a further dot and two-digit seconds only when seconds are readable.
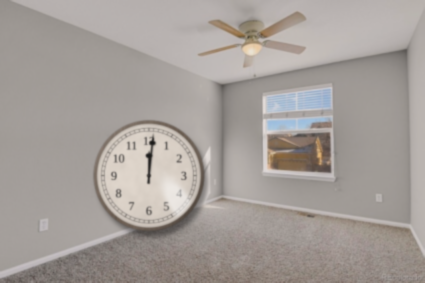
12.01
